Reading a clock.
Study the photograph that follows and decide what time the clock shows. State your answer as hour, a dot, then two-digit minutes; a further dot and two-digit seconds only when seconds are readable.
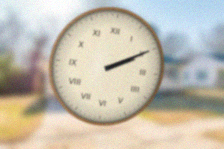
2.10
